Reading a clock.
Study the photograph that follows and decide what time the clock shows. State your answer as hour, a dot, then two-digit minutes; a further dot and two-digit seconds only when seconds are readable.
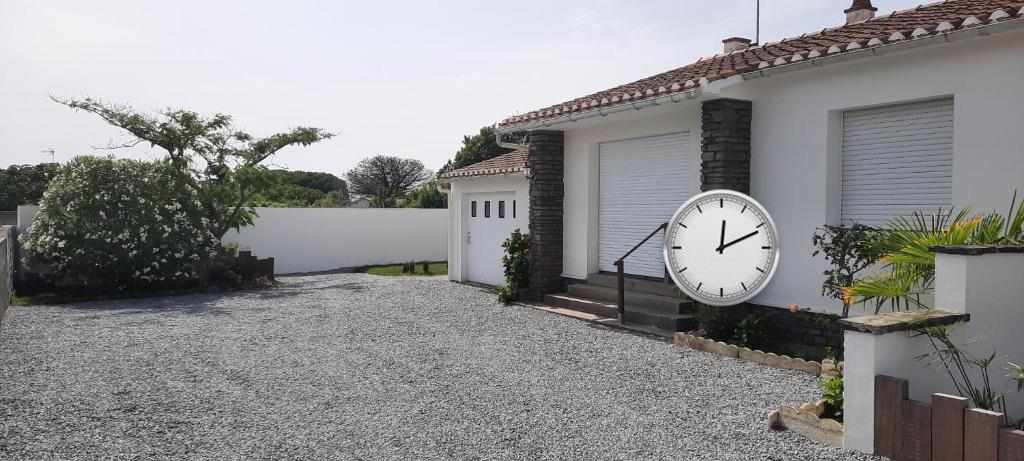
12.11
